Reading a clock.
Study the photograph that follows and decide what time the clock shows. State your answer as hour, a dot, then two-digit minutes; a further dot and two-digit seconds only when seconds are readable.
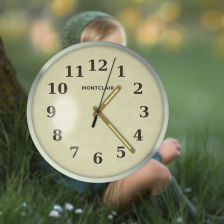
1.23.03
